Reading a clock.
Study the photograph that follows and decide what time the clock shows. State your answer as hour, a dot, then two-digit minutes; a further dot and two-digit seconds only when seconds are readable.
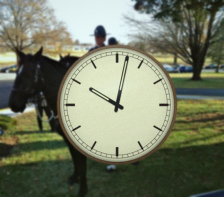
10.02
